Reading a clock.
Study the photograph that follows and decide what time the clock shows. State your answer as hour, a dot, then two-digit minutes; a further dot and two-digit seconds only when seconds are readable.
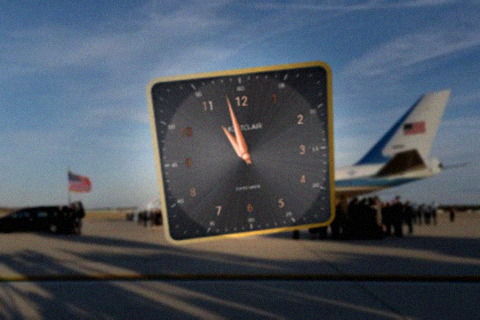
10.58
